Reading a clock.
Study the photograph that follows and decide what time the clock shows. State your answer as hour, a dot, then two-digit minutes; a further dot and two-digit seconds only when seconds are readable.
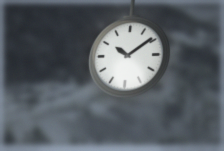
10.09
